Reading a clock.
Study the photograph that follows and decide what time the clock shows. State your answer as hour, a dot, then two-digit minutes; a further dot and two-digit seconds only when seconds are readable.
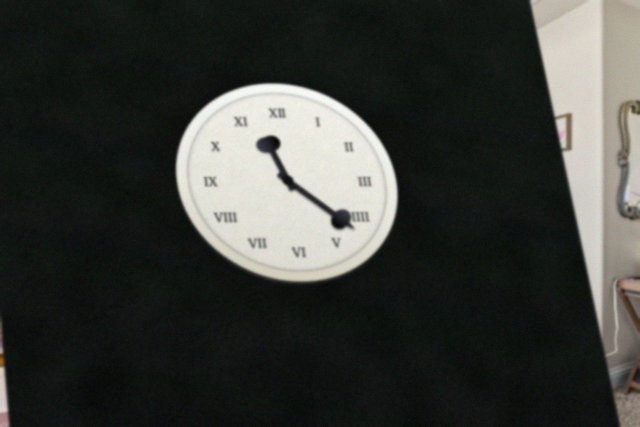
11.22
